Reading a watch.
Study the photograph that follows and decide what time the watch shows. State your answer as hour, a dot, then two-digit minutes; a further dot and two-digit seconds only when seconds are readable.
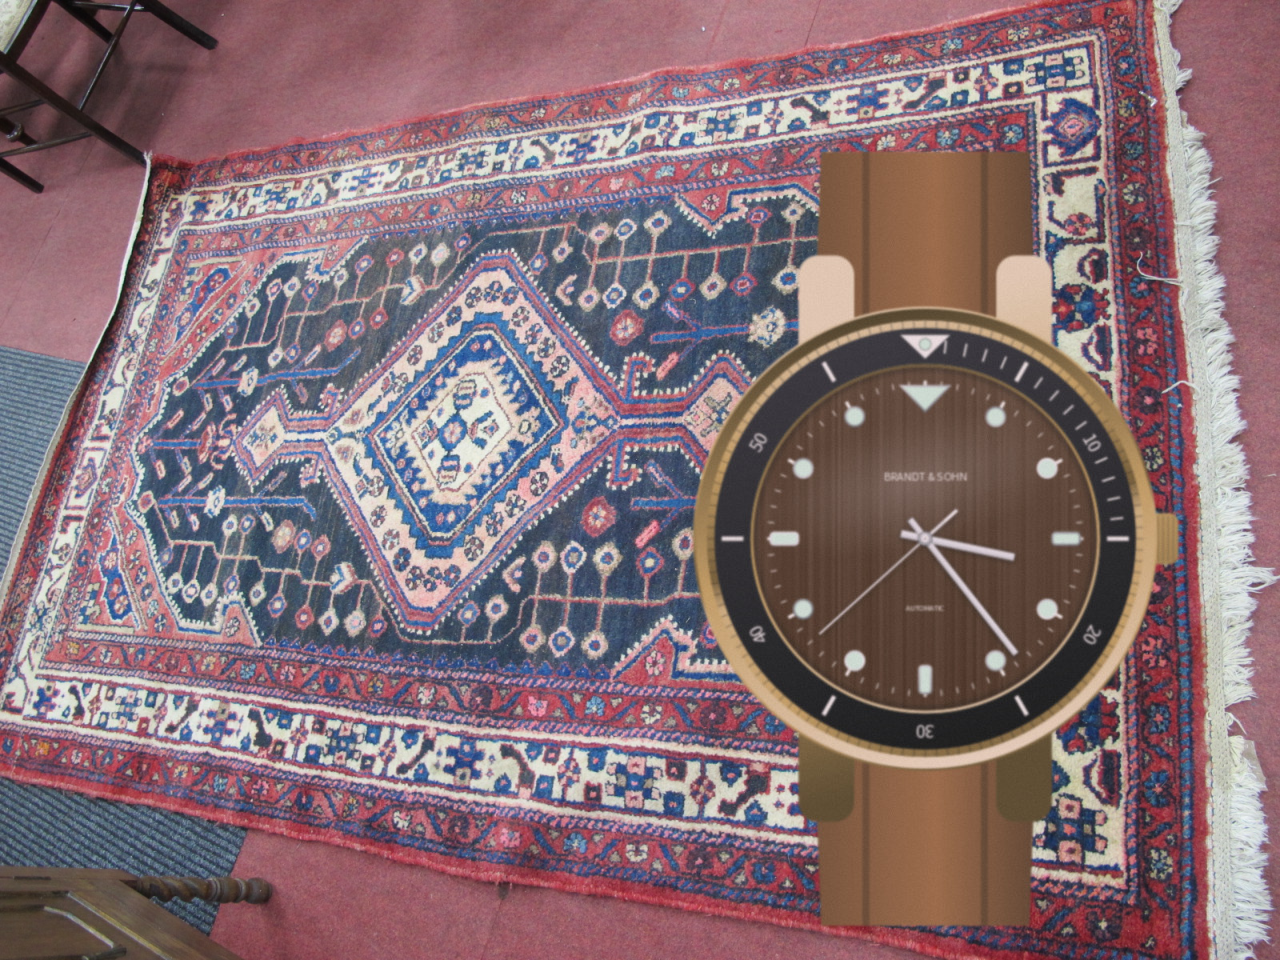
3.23.38
